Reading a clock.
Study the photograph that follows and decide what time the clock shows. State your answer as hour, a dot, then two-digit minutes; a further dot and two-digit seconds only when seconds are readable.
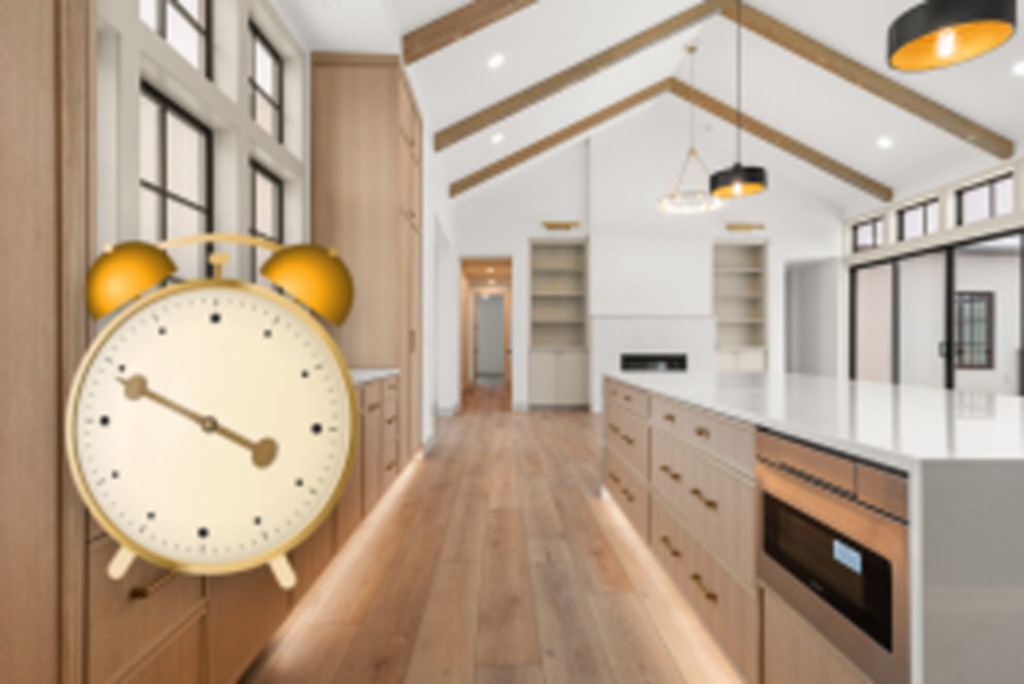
3.49
